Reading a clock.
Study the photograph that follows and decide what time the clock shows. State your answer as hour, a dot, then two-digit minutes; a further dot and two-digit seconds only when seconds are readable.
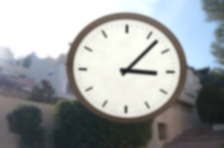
3.07
